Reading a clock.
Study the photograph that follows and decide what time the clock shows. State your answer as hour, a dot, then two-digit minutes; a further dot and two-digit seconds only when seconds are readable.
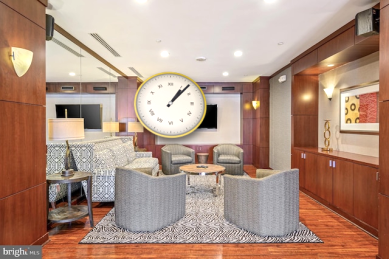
1.07
